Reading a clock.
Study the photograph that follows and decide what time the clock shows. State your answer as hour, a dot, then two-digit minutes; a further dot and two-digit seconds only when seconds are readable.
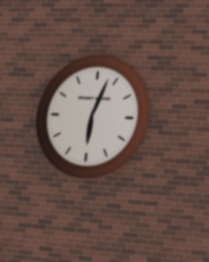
6.03
